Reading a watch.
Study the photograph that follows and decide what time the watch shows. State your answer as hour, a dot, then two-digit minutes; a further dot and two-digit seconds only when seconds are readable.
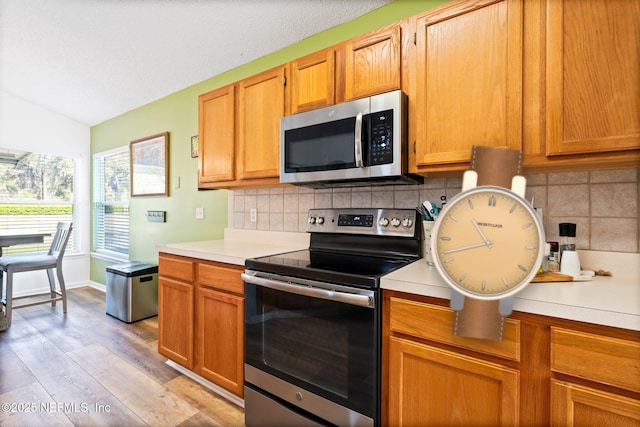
10.42
